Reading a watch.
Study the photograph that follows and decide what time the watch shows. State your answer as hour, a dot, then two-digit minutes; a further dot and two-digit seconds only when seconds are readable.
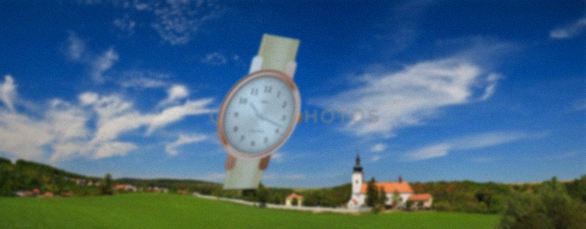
10.18
